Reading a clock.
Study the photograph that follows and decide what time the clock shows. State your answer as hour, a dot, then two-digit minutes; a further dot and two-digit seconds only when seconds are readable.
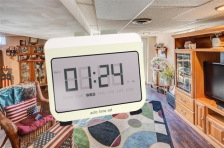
1.24
